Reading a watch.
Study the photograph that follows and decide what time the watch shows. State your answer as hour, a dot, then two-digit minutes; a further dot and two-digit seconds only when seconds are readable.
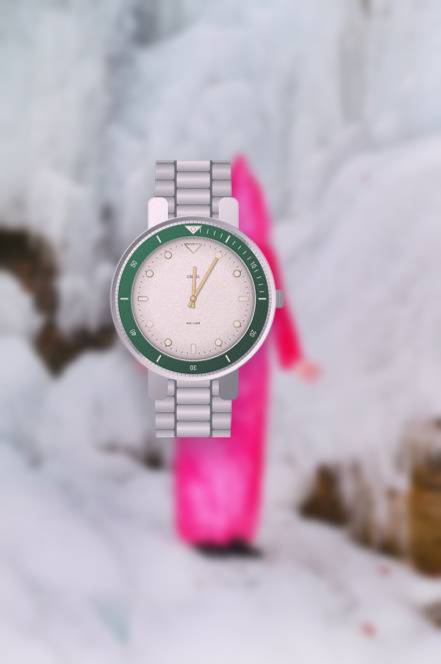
12.05
